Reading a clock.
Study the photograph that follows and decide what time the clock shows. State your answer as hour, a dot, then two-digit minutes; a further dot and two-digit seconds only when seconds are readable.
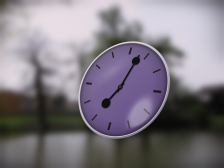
7.03
